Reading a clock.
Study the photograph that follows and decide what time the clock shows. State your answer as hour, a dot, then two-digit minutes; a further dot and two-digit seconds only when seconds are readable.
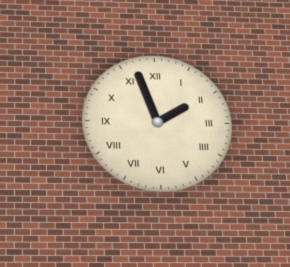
1.57
